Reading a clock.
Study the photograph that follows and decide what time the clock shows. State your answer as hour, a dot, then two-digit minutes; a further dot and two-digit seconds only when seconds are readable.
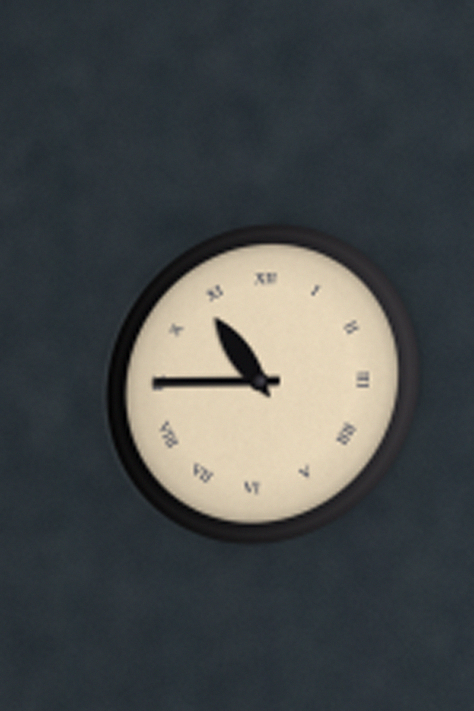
10.45
